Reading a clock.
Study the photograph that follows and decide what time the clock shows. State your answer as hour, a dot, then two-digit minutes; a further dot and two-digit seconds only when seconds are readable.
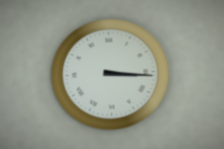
3.16
